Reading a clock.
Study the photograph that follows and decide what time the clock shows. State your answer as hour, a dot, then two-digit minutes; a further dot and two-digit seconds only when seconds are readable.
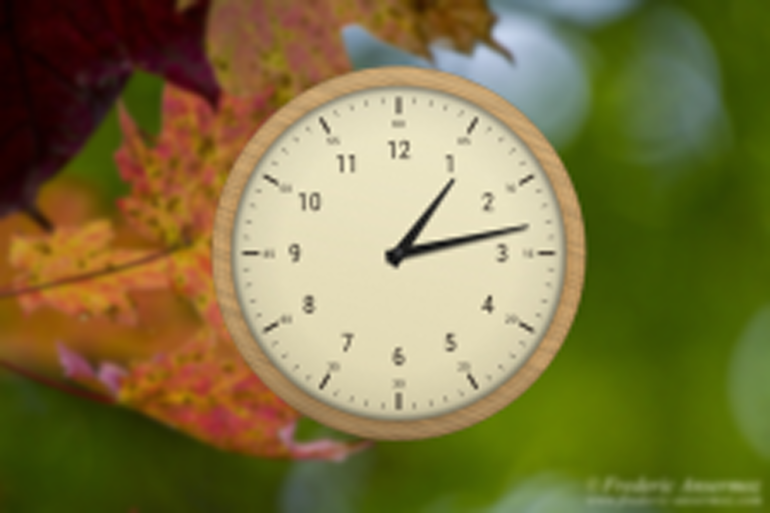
1.13
